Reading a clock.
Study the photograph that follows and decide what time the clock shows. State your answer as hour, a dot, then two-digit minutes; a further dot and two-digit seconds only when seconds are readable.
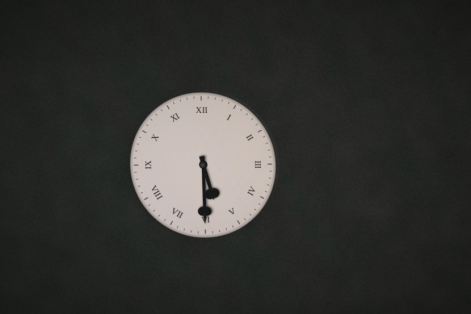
5.30
